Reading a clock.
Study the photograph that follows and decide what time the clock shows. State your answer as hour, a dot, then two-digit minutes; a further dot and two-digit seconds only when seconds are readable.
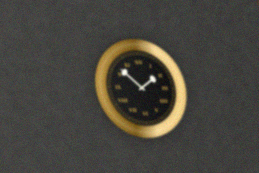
1.52
